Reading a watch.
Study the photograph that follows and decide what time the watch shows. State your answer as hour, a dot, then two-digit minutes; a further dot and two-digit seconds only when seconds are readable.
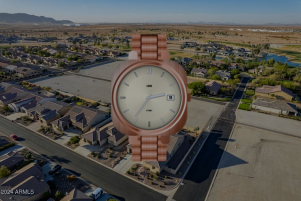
2.36
